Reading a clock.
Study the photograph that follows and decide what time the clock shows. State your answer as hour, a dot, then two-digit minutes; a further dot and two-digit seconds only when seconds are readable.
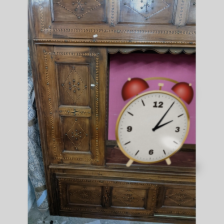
2.05
